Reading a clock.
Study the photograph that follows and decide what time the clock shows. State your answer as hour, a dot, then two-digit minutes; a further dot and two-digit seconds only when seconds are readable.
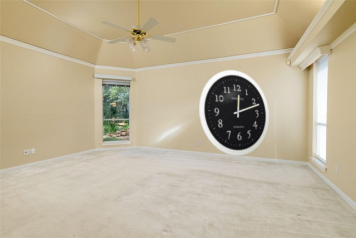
12.12
